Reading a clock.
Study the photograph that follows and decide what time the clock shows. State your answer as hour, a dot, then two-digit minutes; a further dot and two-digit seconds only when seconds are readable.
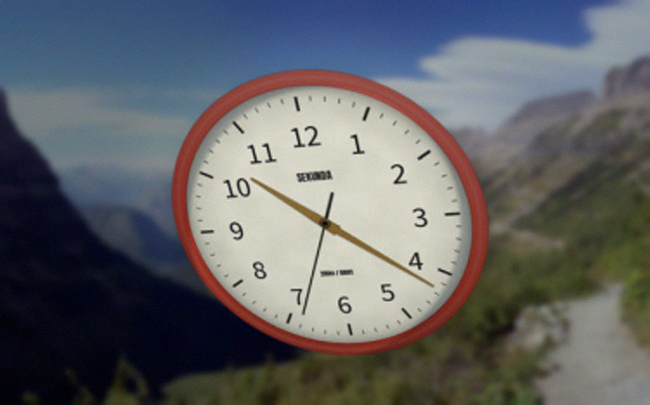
10.21.34
